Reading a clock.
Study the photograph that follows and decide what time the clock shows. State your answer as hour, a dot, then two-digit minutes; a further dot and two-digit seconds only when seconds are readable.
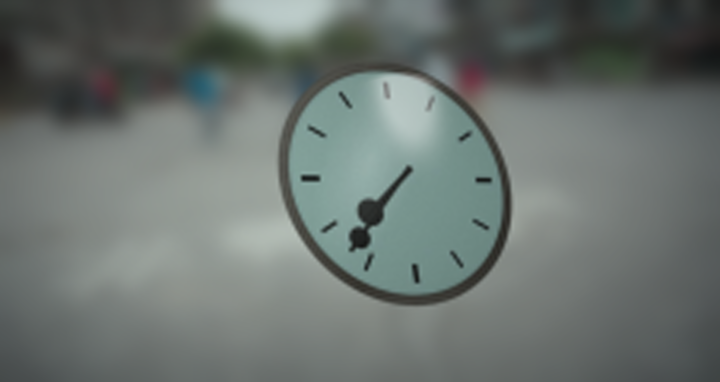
7.37
